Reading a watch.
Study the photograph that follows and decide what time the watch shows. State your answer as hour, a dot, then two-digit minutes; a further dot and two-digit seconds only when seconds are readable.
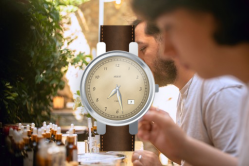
7.28
